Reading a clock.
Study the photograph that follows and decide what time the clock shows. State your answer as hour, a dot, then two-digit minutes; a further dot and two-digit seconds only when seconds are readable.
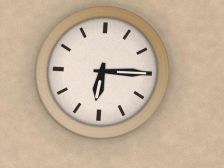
6.15
